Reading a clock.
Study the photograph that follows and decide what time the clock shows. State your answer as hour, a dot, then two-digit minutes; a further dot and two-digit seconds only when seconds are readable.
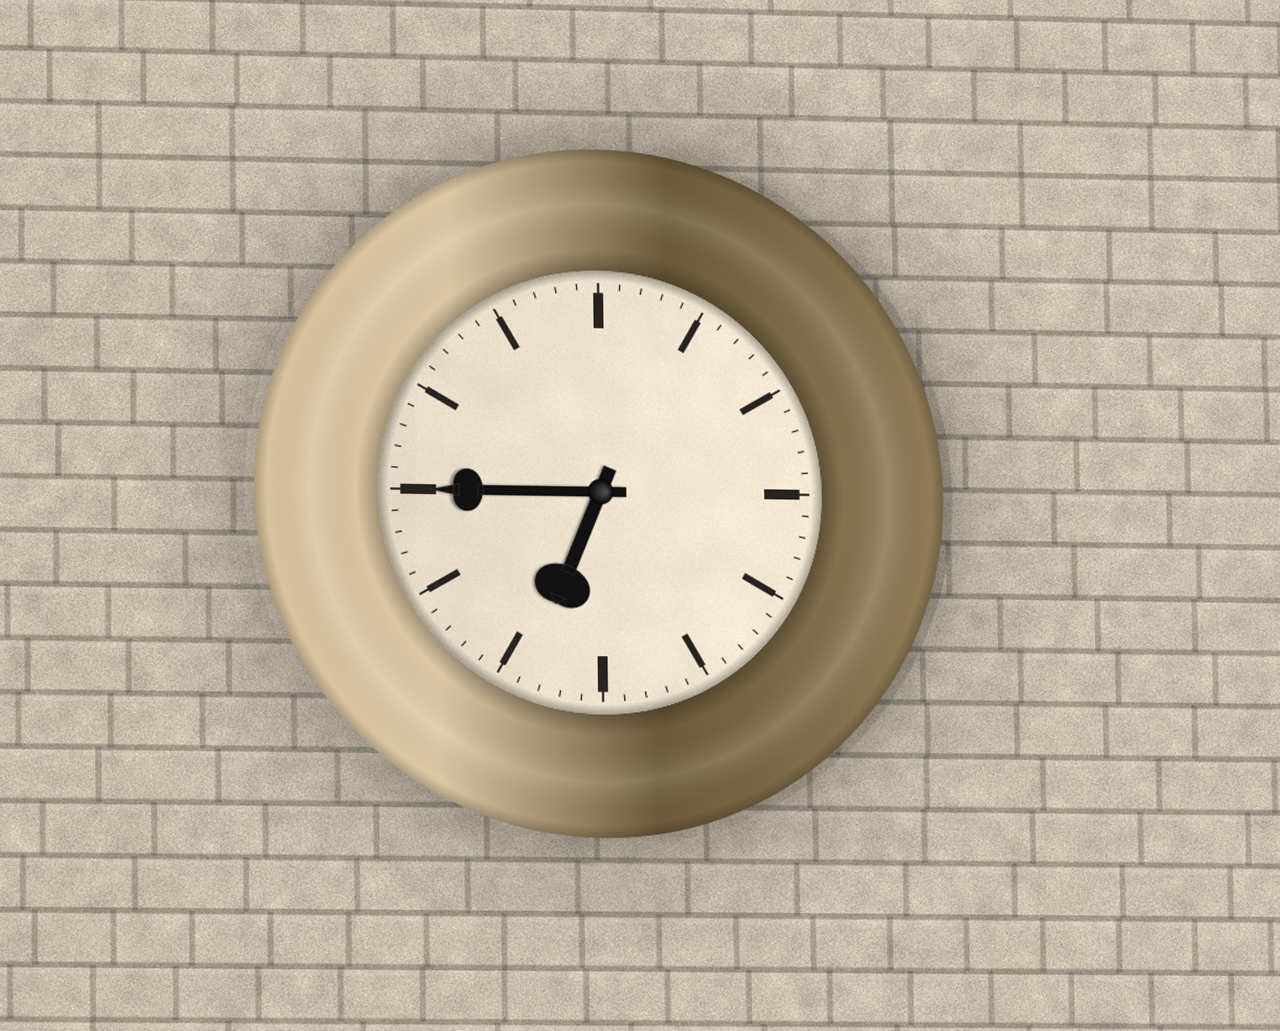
6.45
